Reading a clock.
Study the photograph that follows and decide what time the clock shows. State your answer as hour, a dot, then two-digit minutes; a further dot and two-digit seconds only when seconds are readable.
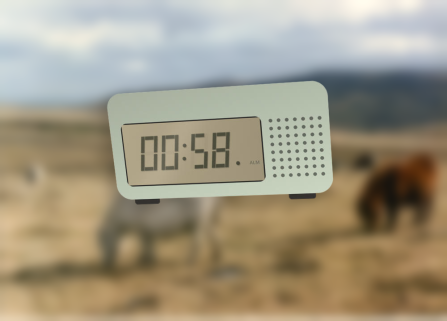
0.58
